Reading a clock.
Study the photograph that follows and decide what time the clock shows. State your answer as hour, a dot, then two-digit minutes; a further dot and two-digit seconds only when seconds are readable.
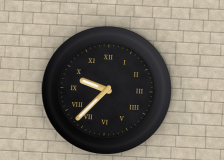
9.37
